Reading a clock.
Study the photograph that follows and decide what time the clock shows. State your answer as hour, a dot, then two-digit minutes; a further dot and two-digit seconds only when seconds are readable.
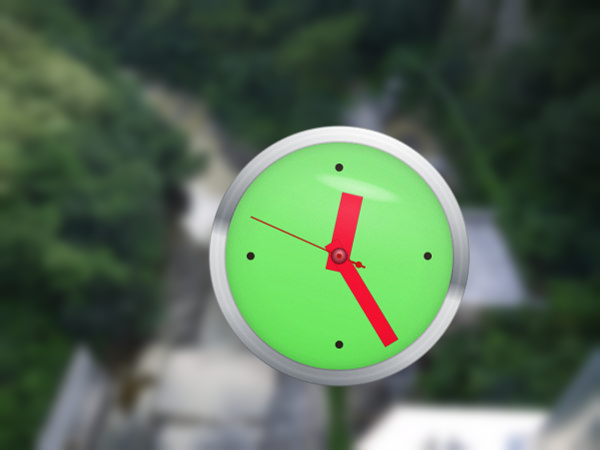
12.24.49
